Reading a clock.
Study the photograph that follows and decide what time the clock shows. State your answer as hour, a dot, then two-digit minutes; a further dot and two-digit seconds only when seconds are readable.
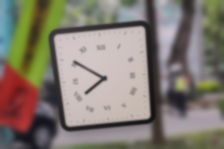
7.51
